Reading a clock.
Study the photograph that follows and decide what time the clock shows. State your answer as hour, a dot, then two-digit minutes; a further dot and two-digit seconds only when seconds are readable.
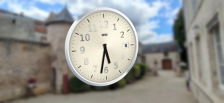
5.32
